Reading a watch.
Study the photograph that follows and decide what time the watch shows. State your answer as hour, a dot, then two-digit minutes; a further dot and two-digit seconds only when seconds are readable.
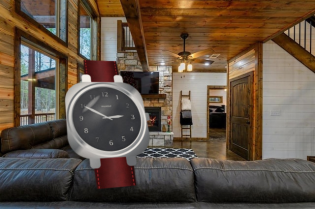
2.50
